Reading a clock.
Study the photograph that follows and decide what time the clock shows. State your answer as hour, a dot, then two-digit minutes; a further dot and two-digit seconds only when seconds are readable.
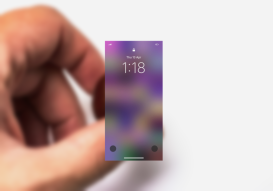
1.18
